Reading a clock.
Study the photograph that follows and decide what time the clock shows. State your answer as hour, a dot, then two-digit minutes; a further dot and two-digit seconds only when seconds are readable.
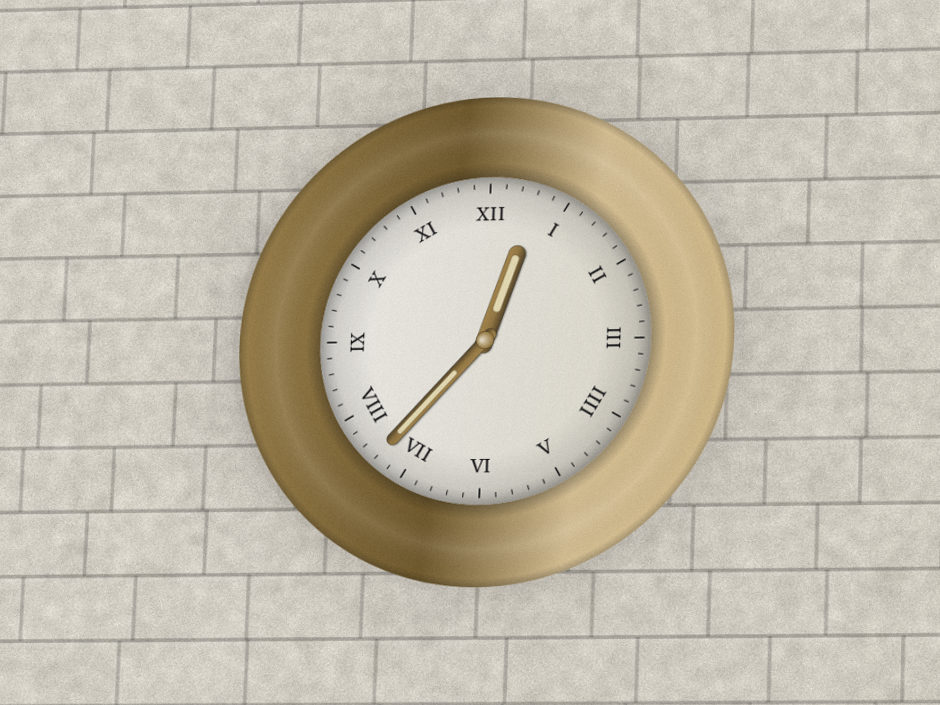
12.37
